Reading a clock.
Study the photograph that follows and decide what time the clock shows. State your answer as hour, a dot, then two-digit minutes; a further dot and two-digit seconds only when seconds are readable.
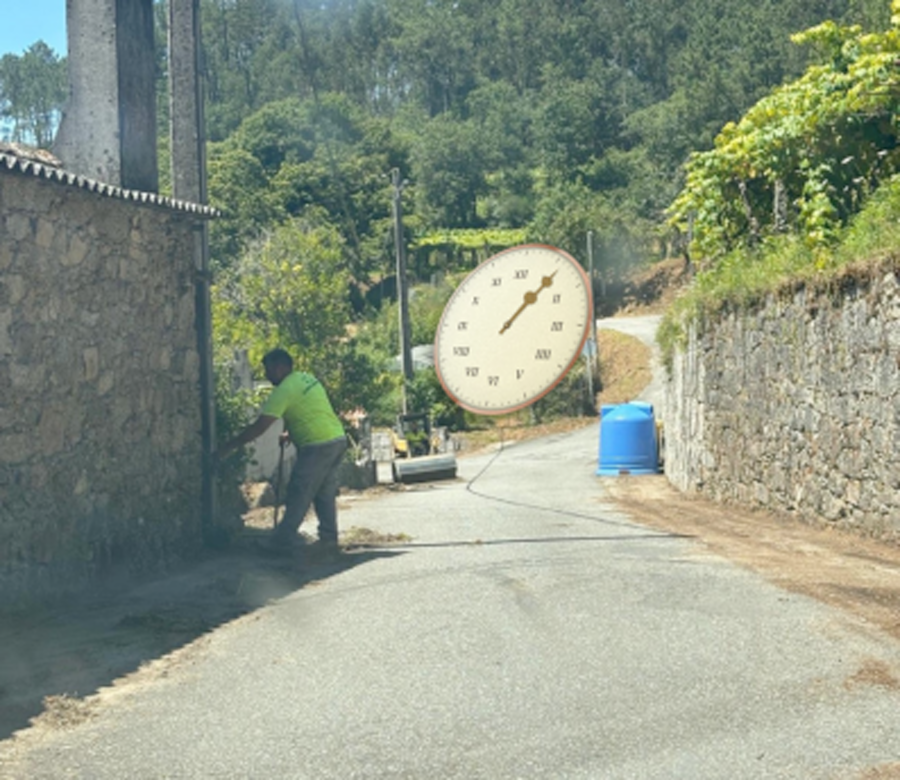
1.06
